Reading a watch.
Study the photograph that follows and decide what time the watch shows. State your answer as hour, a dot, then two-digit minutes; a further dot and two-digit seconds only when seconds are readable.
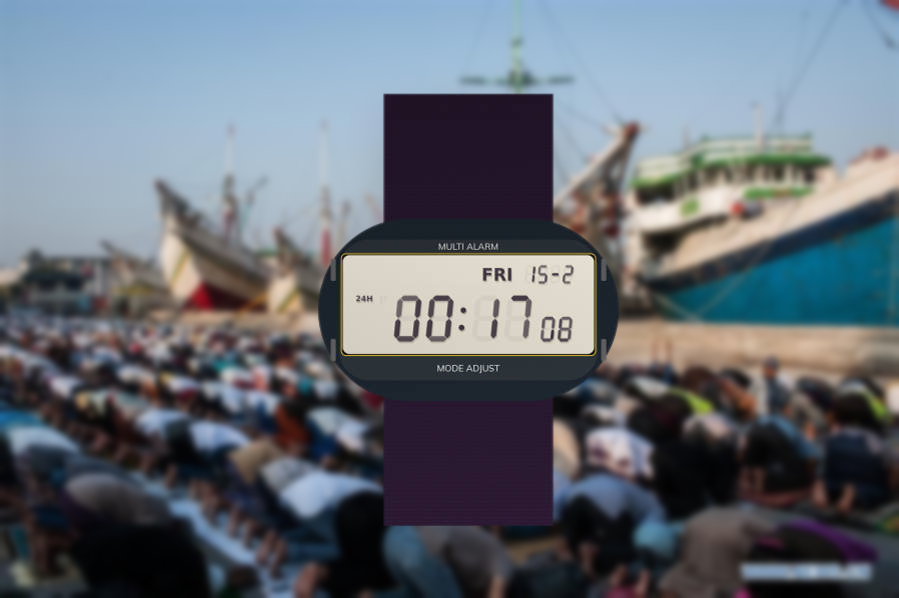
0.17.08
